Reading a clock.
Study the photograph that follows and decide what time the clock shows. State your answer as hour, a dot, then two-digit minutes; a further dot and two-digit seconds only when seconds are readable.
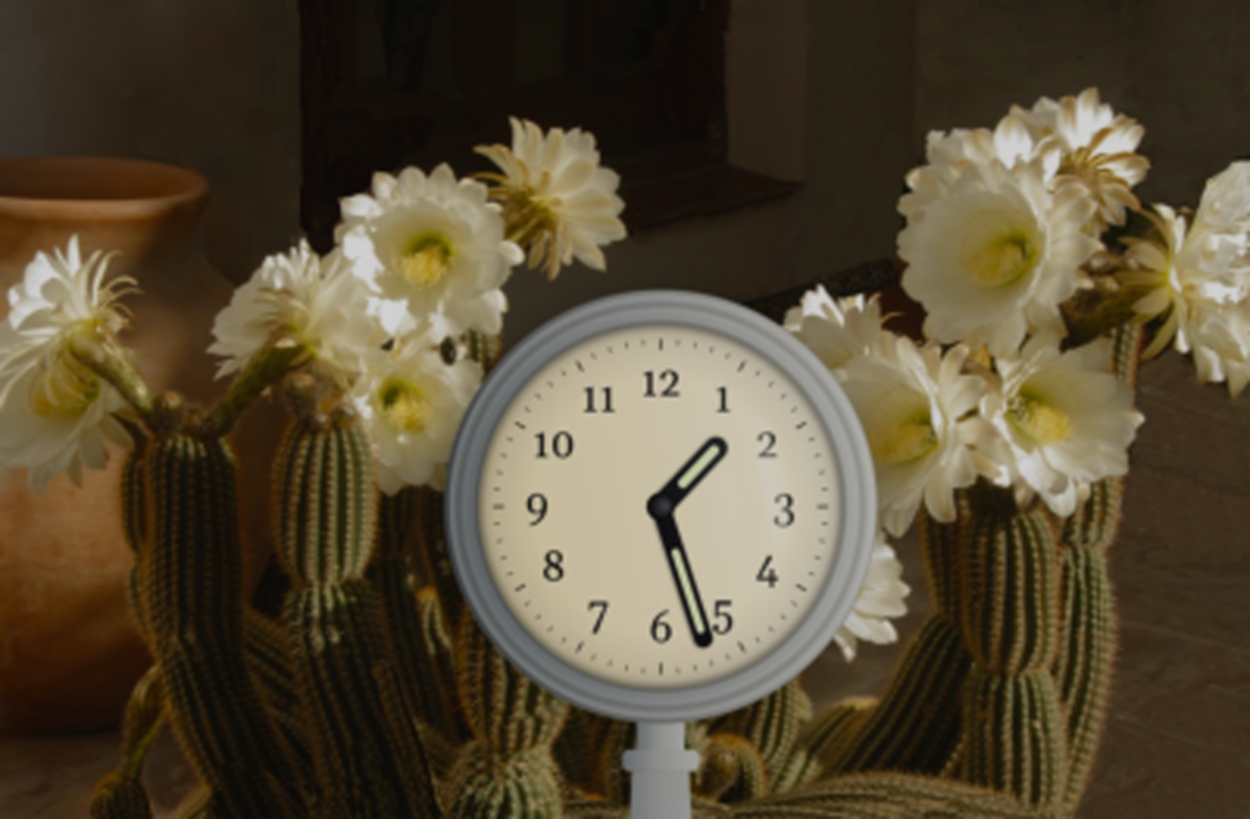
1.27
